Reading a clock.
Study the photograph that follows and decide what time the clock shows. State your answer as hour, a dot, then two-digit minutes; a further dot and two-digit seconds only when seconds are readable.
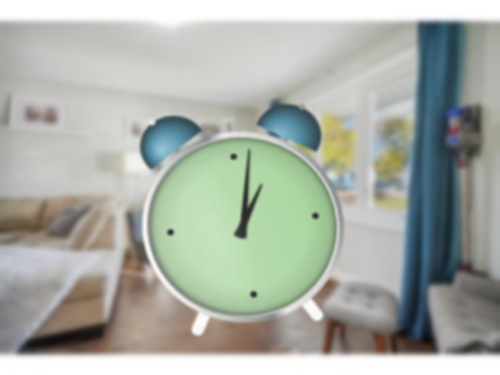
1.02
